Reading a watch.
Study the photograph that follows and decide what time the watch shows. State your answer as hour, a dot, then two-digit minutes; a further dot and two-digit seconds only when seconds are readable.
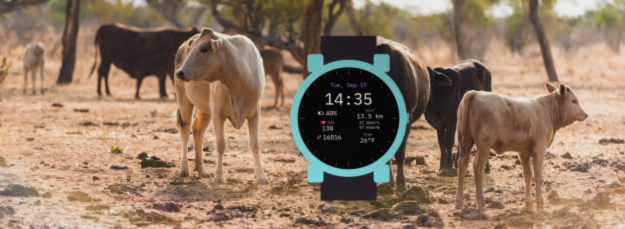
14.35
